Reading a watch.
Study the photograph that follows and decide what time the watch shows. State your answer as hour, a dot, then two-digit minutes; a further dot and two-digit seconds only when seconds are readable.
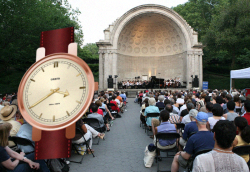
3.40
